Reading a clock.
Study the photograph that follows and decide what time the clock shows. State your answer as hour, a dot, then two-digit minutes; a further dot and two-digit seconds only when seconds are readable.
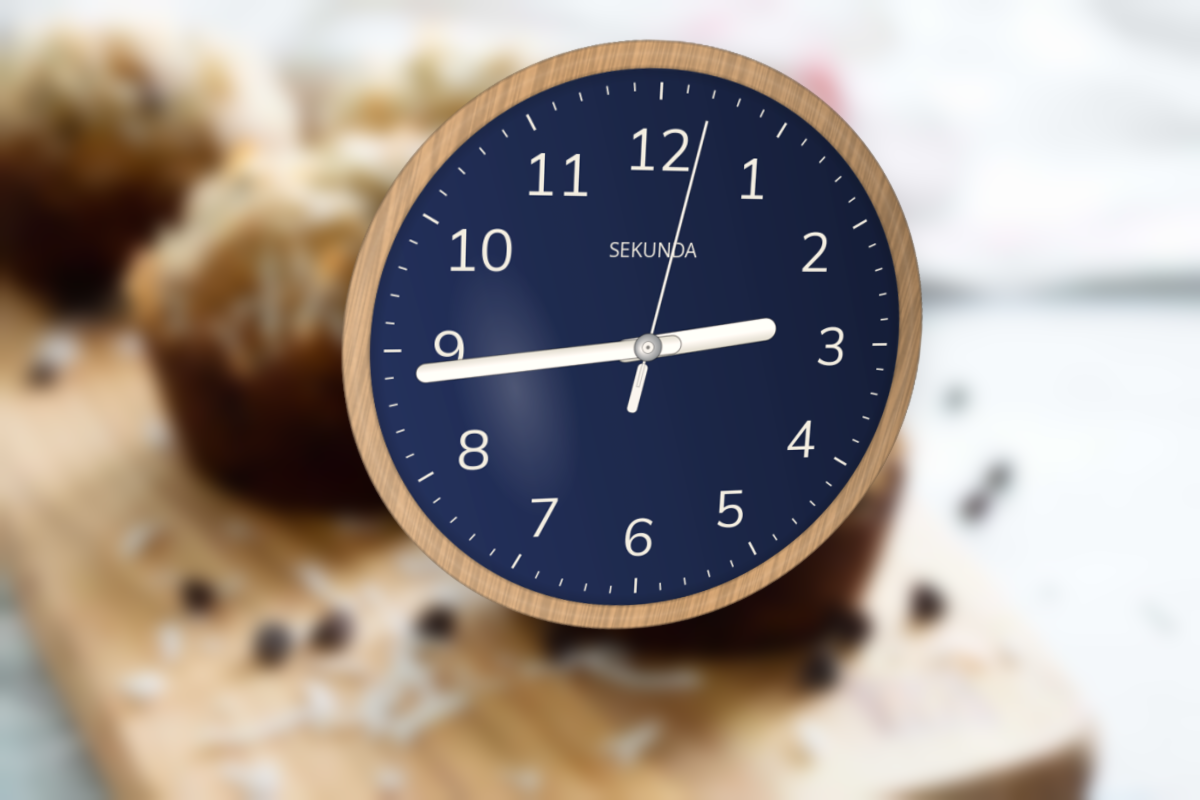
2.44.02
